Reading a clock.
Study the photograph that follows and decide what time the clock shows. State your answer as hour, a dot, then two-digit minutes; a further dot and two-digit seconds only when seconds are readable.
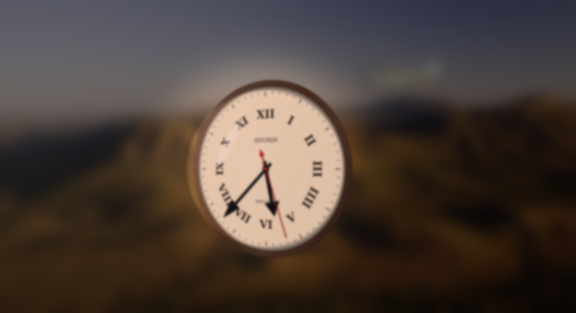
5.37.27
